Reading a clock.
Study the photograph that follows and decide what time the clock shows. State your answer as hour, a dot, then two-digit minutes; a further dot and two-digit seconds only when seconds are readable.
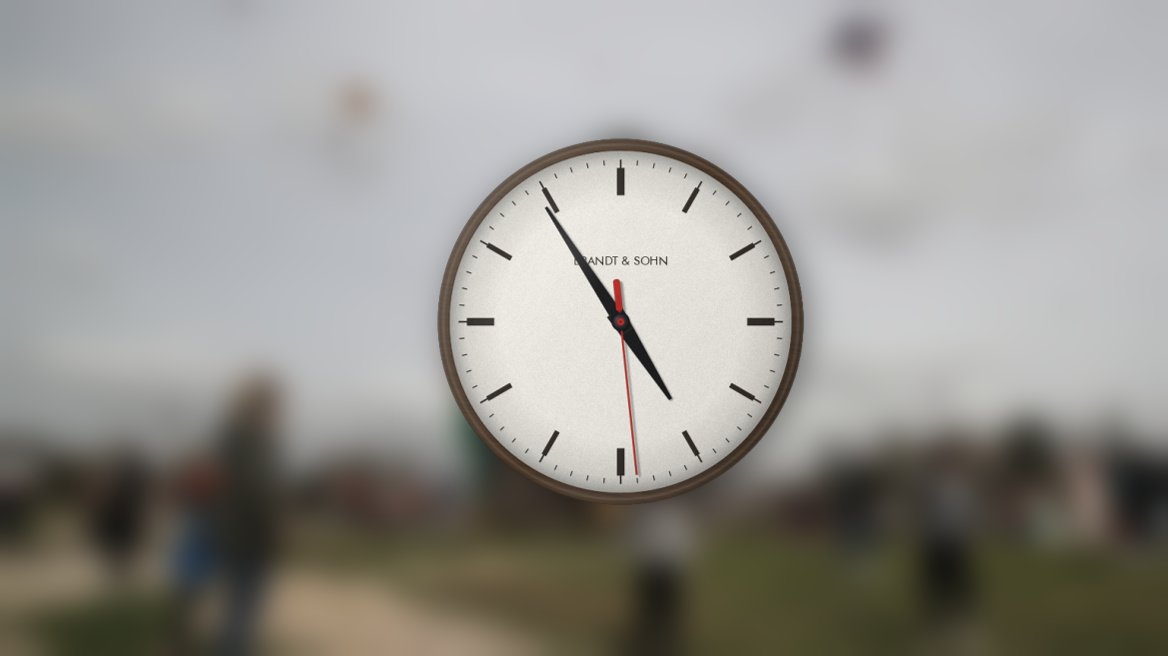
4.54.29
